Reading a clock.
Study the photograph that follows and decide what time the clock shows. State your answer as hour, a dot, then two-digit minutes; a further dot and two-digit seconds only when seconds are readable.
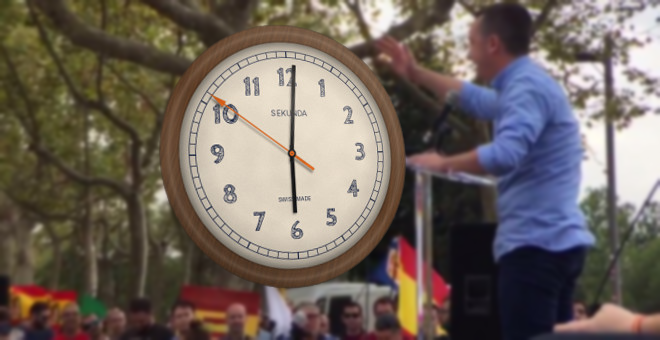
6.00.51
